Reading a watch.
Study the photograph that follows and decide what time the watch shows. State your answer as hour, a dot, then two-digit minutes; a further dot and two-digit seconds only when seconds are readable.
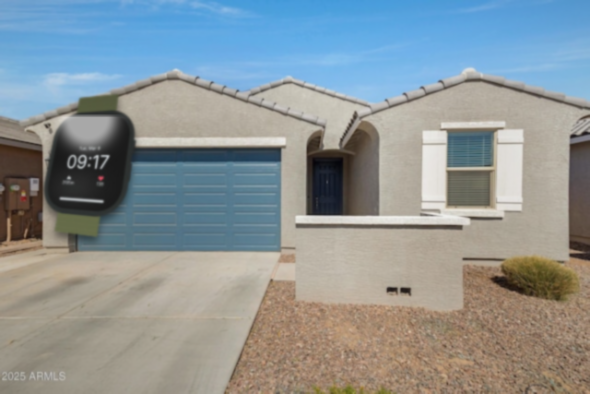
9.17
